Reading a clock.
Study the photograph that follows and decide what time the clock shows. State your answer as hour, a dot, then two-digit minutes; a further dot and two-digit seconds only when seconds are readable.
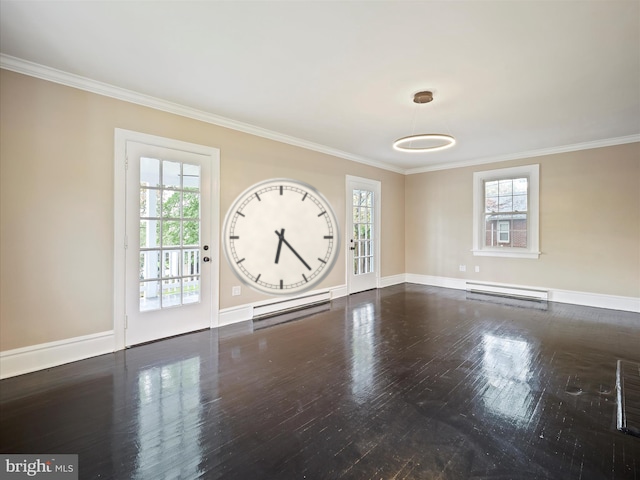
6.23
